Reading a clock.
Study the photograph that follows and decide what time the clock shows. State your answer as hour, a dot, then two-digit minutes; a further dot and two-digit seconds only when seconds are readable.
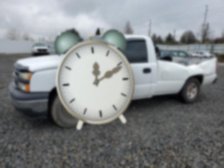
12.11
